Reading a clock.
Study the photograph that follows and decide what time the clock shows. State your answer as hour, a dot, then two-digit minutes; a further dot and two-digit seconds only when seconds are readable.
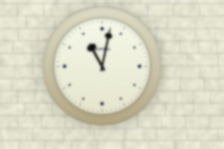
11.02
